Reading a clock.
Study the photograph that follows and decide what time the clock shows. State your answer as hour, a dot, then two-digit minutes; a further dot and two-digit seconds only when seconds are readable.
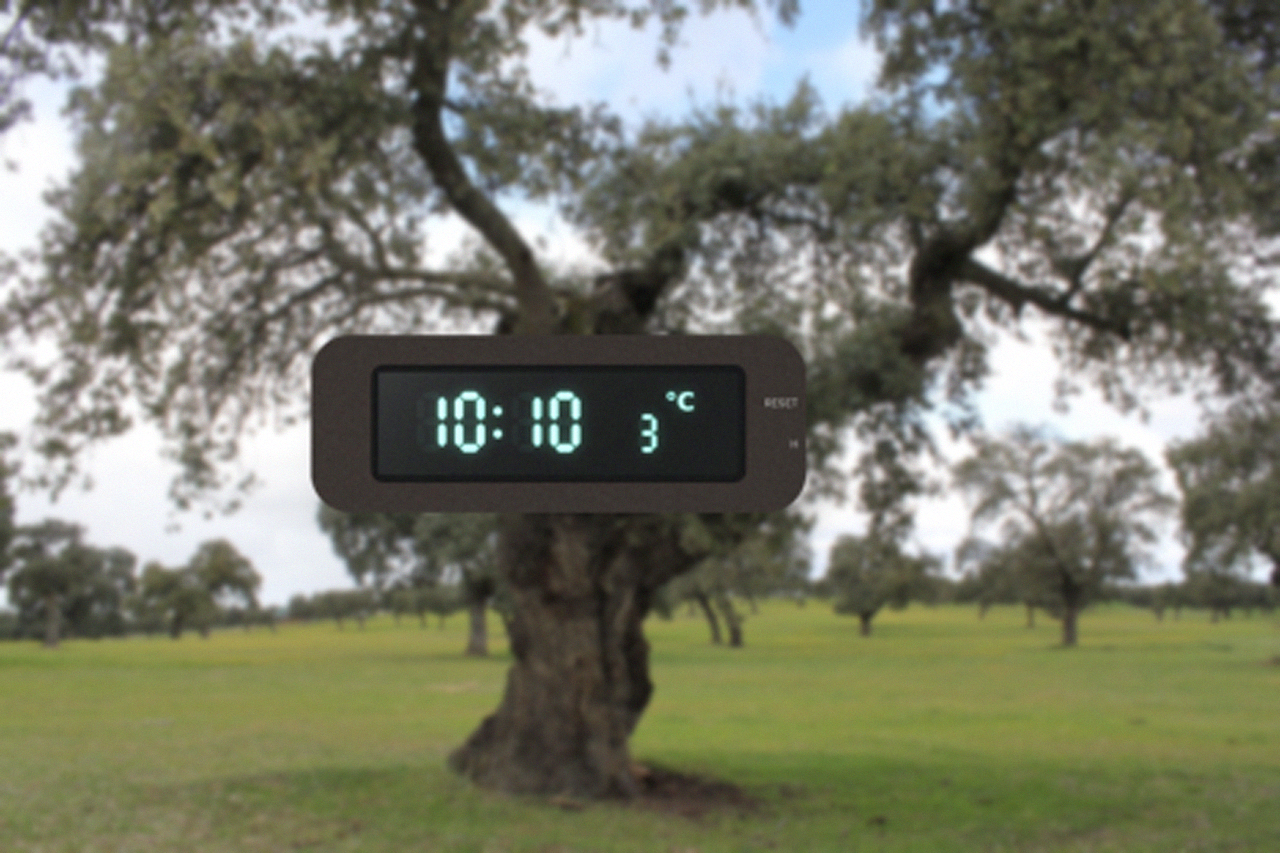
10.10
